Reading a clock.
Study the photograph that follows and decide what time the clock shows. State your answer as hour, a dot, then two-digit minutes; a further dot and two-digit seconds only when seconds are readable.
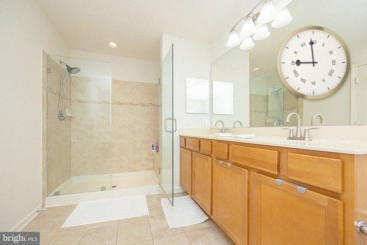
8.59
